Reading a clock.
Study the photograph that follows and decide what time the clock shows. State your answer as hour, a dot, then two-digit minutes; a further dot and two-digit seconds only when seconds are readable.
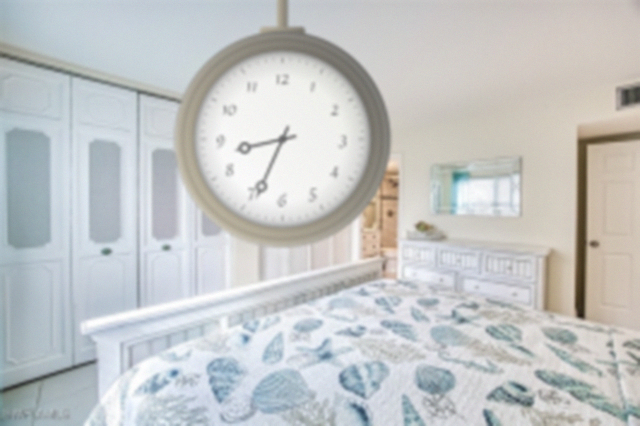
8.34
